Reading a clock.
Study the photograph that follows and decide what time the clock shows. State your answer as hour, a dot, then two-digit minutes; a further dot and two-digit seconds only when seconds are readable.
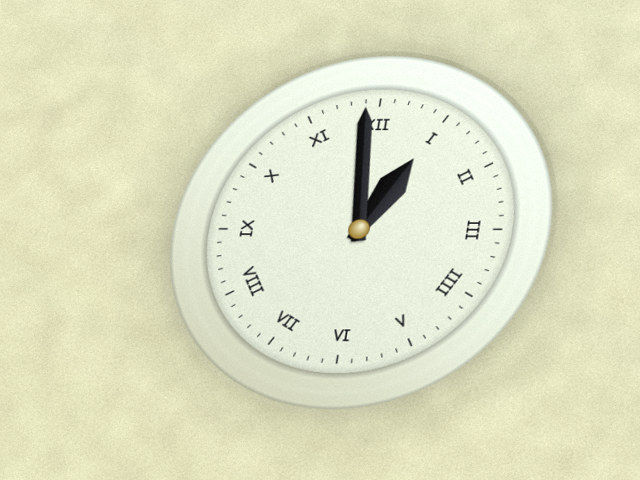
12.59
